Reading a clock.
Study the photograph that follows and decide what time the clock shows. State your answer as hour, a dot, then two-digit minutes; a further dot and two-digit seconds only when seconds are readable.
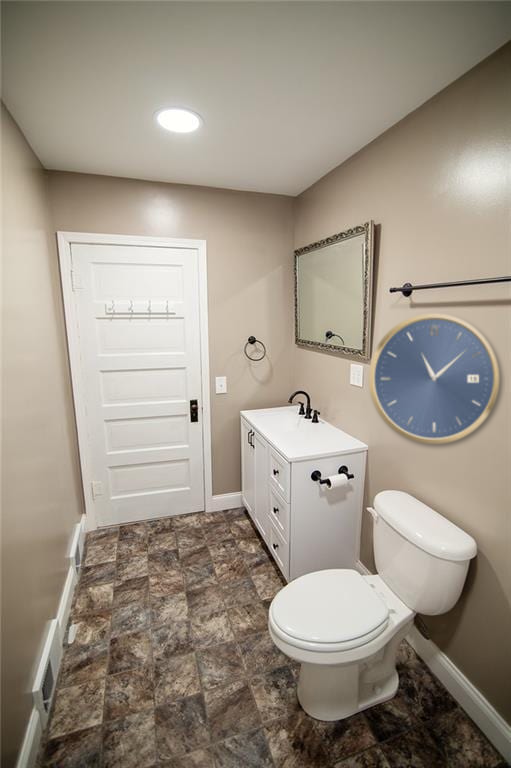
11.08
